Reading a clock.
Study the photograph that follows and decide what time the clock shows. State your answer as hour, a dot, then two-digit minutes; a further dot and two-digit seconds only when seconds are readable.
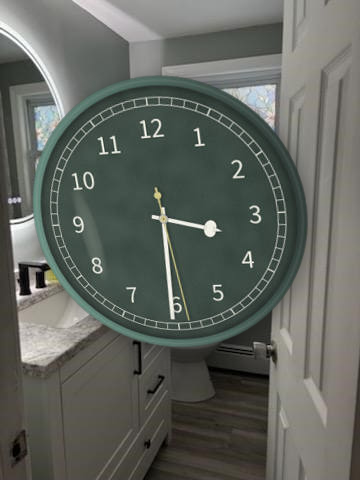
3.30.29
